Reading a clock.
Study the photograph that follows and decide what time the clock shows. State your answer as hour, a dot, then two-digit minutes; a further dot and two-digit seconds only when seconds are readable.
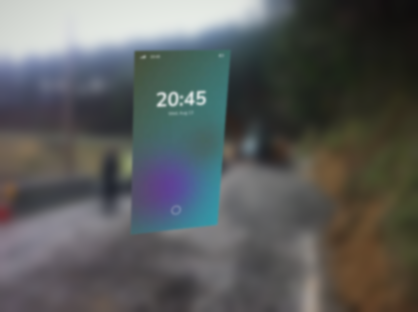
20.45
